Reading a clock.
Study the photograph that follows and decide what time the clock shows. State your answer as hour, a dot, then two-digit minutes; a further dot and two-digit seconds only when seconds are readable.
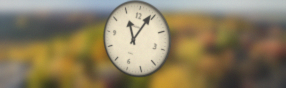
11.04
